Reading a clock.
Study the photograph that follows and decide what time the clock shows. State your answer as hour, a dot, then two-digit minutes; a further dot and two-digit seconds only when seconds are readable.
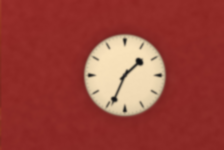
1.34
